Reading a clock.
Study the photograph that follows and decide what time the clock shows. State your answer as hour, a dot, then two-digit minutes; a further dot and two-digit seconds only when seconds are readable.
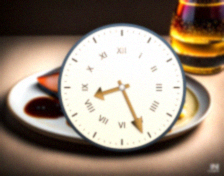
8.26
